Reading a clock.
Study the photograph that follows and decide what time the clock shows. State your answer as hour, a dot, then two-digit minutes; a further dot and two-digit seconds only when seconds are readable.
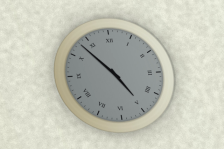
4.53
